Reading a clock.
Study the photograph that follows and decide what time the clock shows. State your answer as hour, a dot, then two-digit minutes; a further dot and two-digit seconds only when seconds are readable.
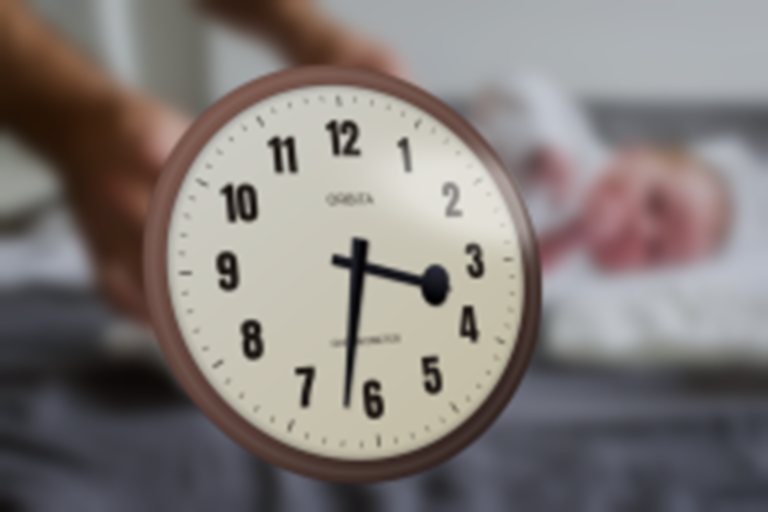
3.32
